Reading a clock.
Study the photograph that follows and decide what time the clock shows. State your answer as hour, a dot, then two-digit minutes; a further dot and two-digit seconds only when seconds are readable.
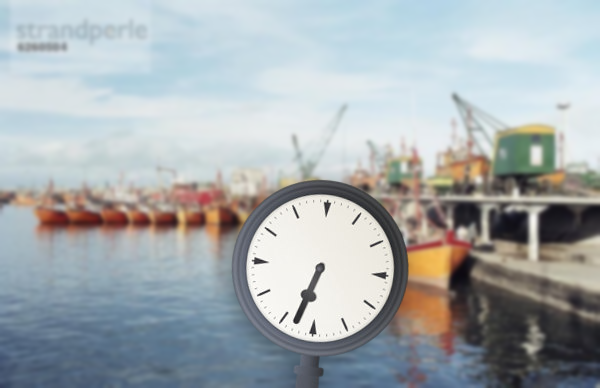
6.33
